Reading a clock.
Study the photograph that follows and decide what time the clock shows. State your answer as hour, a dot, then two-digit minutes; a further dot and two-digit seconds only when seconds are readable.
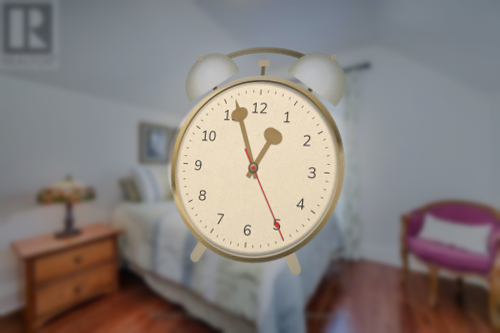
12.56.25
